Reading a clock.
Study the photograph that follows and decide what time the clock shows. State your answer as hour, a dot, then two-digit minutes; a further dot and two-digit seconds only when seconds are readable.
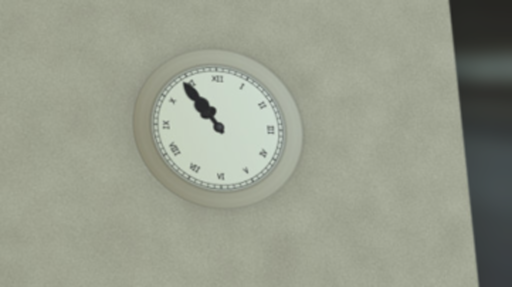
10.54
